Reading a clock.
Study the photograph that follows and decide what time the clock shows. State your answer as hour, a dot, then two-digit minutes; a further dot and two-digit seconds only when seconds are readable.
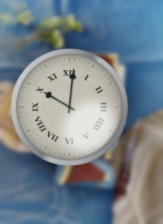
10.01
